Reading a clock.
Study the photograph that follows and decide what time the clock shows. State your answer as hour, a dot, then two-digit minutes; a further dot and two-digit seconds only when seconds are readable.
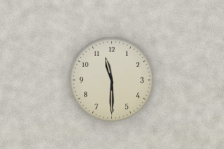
11.30
